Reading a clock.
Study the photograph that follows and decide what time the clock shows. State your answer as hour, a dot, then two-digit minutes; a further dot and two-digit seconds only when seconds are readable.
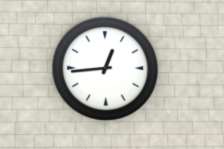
12.44
